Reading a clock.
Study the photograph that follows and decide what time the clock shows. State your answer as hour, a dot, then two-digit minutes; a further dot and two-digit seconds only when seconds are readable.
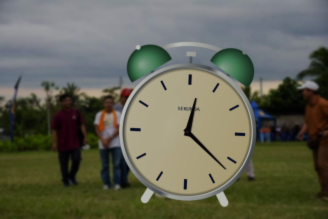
12.22
